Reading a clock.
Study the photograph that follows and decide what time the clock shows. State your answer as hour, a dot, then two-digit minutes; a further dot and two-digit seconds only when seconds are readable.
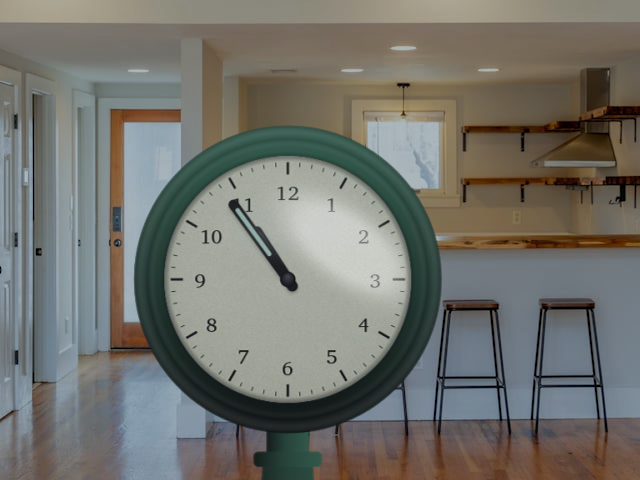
10.54
